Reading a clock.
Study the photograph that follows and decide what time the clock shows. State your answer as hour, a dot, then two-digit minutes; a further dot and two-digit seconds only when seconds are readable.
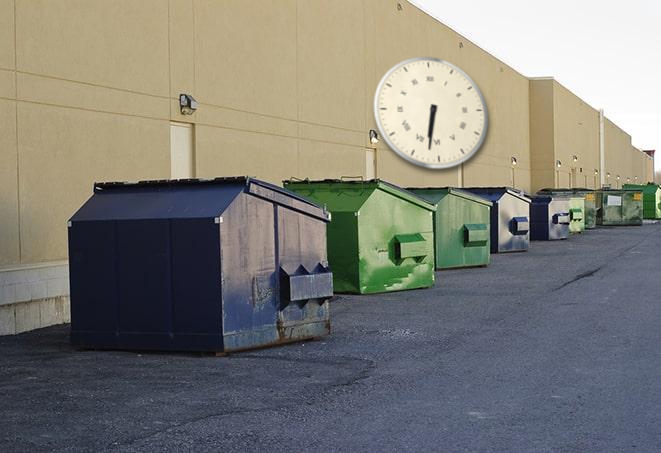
6.32
